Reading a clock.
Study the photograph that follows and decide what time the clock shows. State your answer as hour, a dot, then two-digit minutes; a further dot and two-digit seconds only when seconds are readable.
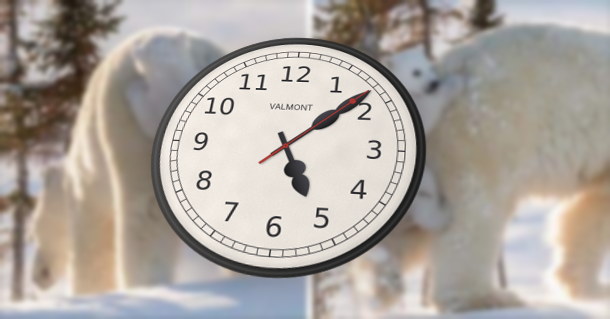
5.08.08
